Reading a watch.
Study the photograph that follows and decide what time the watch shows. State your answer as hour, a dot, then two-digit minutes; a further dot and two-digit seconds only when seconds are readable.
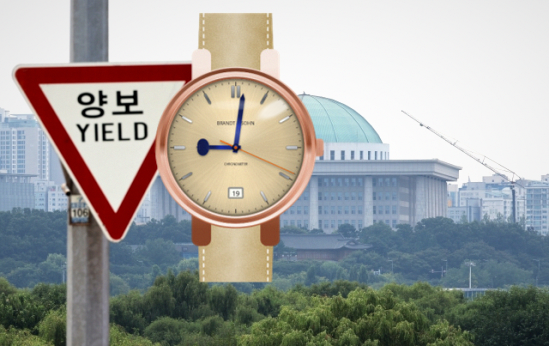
9.01.19
